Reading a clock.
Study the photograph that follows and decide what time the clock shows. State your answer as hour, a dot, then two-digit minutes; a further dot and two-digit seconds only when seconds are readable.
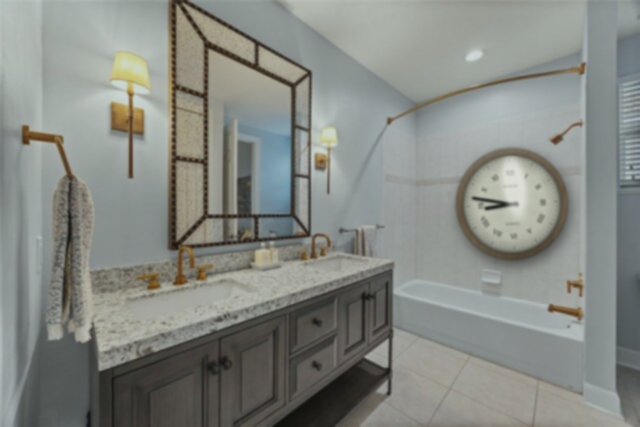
8.47
